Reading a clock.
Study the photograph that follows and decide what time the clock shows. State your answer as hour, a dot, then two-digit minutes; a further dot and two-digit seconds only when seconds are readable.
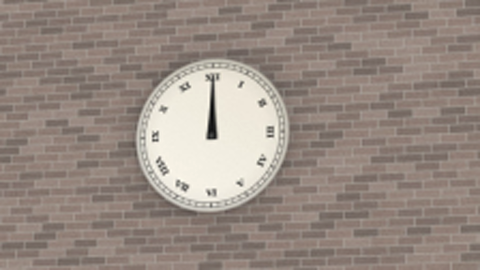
12.00
